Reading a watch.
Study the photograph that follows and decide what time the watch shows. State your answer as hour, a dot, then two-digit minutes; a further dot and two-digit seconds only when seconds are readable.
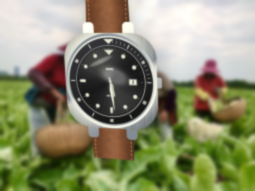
5.29
